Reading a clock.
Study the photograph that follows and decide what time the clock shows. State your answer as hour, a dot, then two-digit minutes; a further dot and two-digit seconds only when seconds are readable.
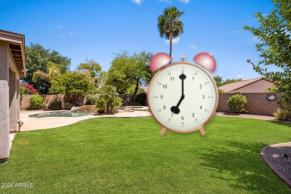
7.00
